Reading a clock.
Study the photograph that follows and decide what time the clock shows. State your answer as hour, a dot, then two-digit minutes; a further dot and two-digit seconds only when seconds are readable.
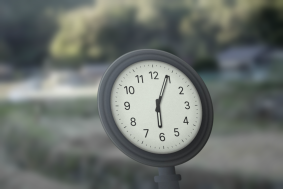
6.04
